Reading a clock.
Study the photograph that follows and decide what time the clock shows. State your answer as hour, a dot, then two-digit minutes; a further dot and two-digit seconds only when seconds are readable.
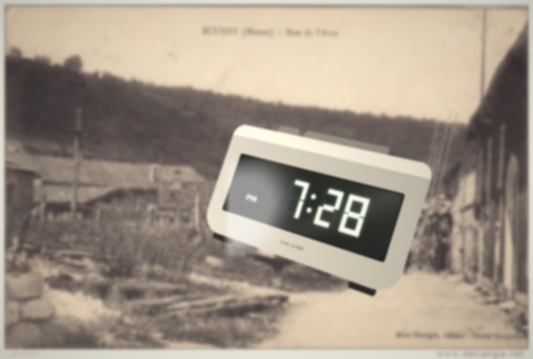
7.28
